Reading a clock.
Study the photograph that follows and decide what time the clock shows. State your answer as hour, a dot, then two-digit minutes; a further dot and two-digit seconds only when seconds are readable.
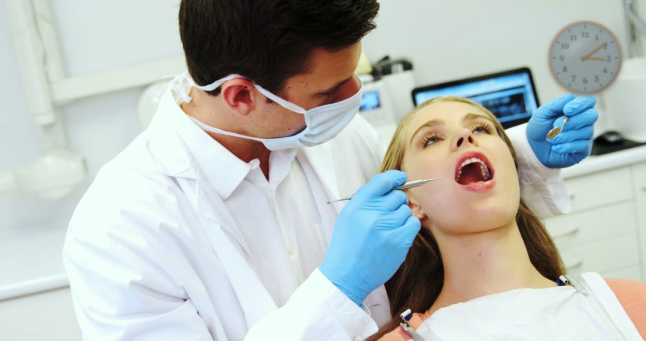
3.09
